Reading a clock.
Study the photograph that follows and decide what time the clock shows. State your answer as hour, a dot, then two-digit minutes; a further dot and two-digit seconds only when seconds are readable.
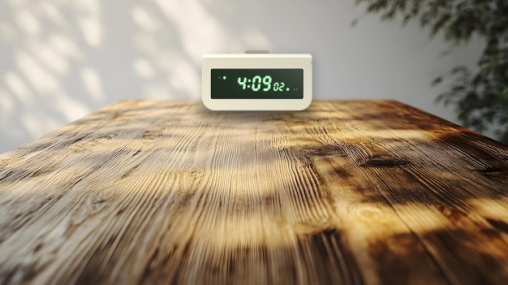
4.09.02
